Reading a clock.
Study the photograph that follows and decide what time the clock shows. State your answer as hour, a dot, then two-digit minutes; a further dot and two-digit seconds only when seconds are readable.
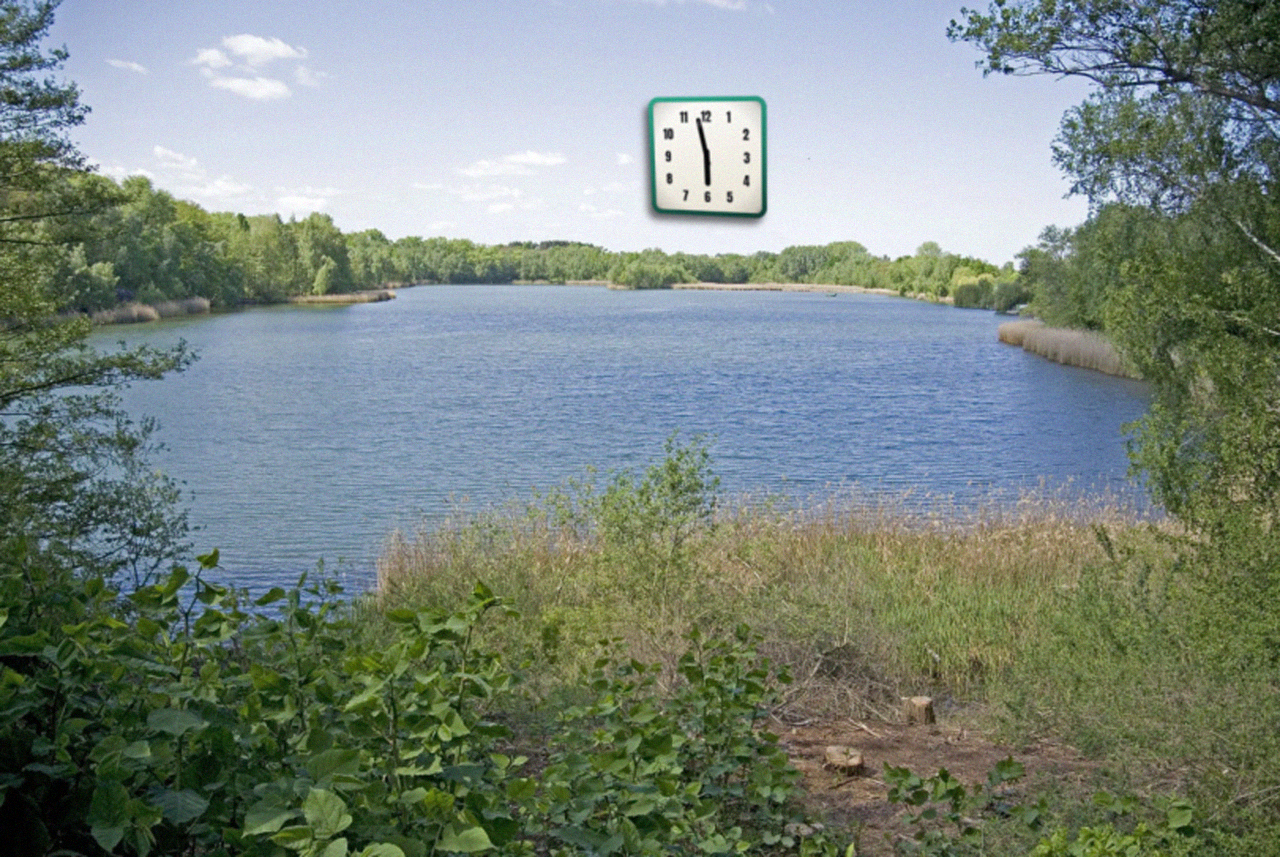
5.58
